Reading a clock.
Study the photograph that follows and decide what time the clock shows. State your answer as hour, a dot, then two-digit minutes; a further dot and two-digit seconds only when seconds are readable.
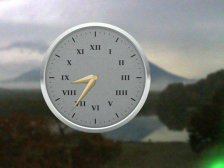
8.36
